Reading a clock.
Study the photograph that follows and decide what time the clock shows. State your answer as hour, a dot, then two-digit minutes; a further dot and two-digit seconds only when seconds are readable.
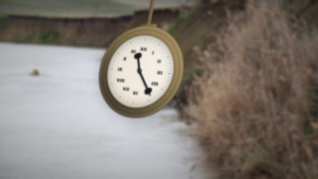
11.24
